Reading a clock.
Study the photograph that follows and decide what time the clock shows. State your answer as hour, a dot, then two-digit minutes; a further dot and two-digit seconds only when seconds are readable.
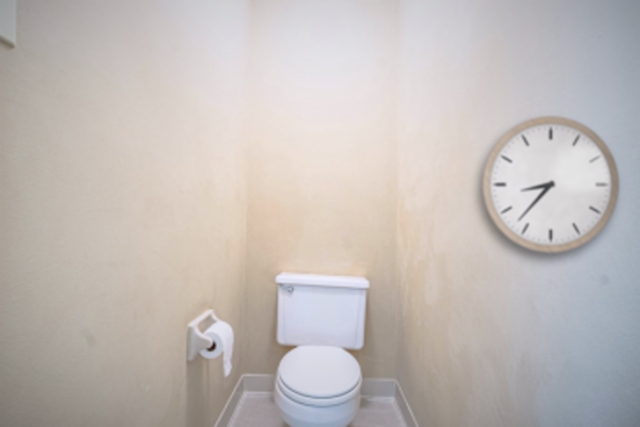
8.37
